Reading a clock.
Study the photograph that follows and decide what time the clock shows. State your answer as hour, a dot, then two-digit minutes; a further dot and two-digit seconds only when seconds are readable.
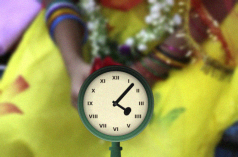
4.07
